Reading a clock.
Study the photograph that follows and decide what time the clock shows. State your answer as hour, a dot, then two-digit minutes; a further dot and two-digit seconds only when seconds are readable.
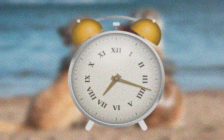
7.18
